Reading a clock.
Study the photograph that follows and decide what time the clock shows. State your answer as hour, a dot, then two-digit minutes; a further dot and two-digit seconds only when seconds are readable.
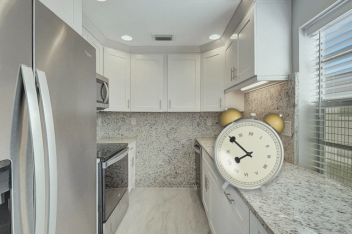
7.51
